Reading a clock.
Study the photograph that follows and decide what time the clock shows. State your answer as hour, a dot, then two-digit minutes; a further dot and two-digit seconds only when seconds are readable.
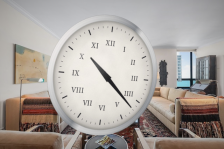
10.22
